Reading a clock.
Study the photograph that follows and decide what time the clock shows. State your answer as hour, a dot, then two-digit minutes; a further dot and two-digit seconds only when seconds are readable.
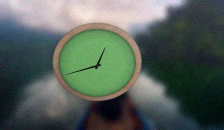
12.42
